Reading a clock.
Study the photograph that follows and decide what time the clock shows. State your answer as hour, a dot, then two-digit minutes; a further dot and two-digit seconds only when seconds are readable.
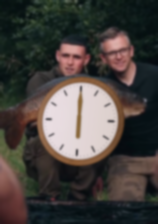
6.00
